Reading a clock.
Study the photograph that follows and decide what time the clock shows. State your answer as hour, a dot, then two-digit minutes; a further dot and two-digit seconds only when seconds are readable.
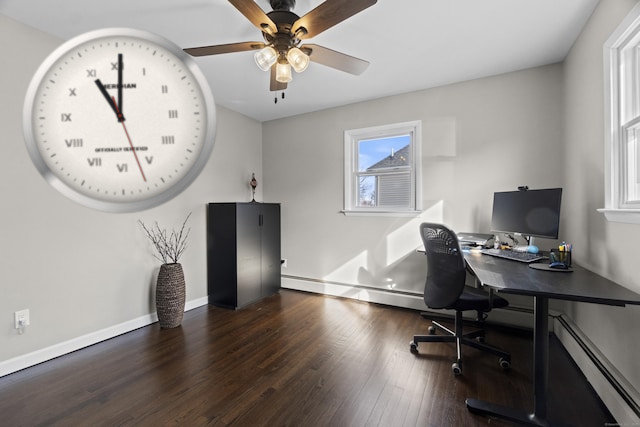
11.00.27
